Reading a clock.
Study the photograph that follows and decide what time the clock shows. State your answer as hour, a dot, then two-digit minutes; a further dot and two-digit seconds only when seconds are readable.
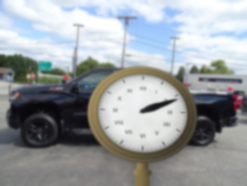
2.11
